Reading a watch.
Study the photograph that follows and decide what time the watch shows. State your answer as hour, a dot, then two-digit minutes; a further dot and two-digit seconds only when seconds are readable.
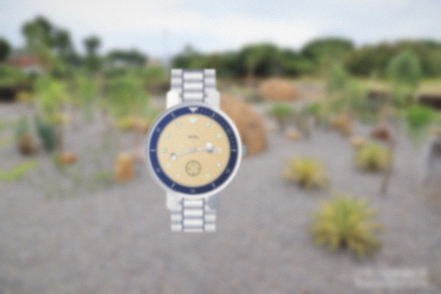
2.42
